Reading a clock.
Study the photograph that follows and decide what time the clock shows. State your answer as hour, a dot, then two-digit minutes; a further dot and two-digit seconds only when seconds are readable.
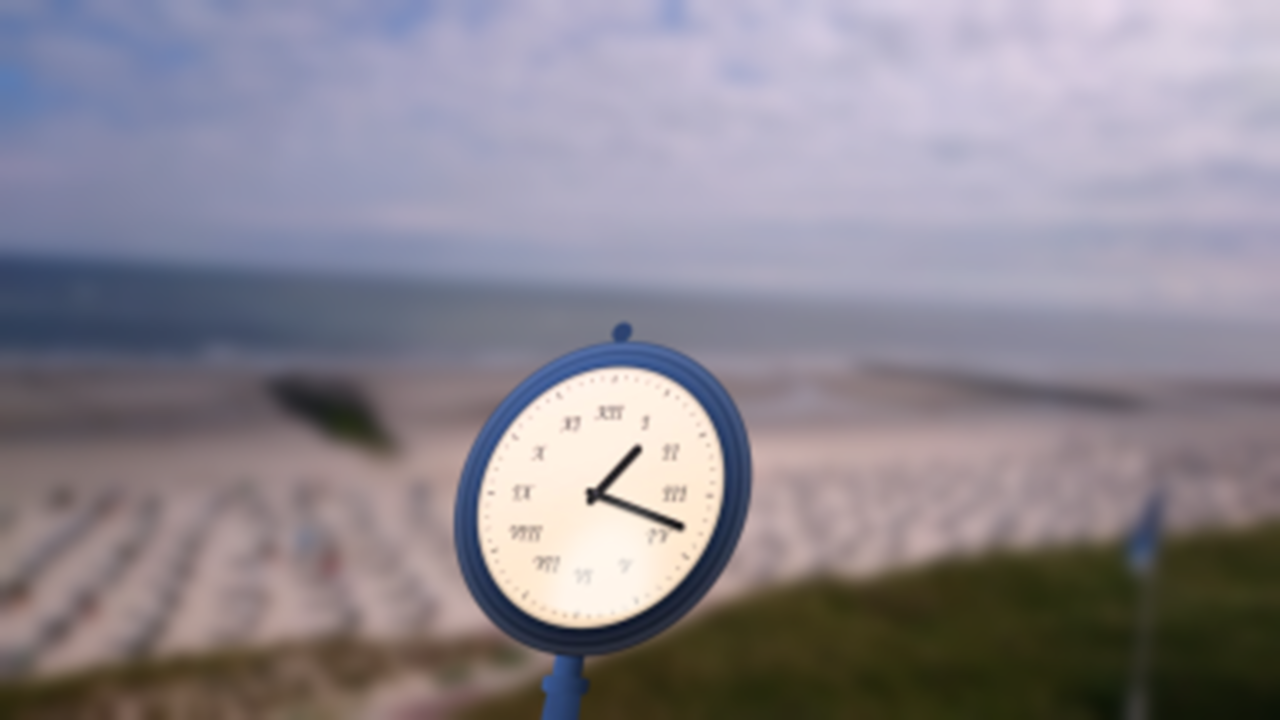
1.18
